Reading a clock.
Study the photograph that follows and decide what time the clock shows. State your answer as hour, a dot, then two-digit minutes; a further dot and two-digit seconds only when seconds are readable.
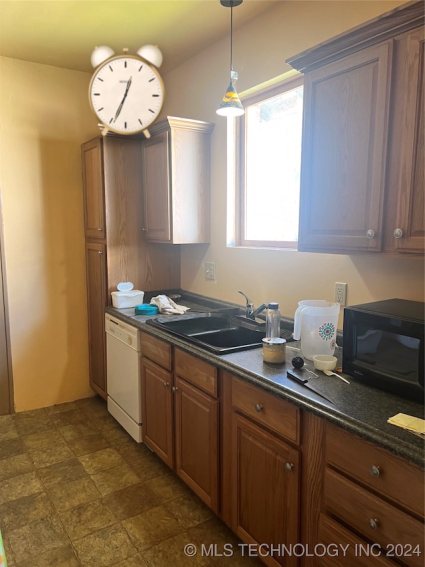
12.34
